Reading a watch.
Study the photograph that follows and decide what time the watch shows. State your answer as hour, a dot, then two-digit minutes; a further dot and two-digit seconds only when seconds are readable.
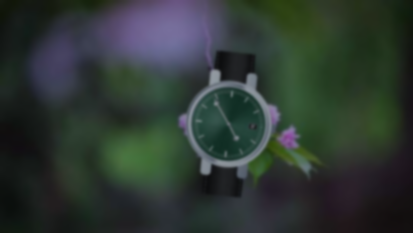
4.54
